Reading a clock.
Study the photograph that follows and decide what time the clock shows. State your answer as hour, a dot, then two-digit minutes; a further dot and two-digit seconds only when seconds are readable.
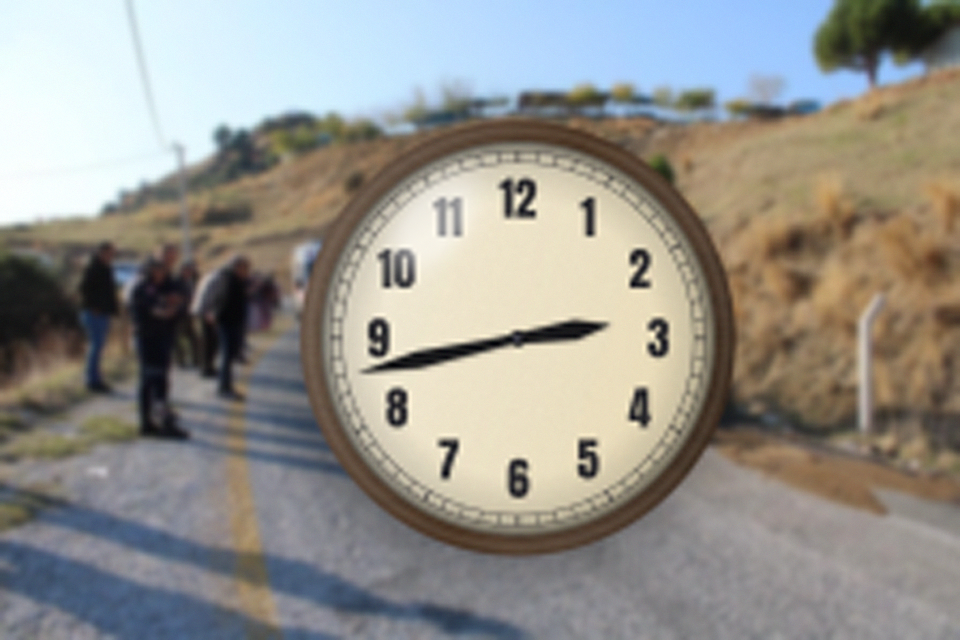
2.43
